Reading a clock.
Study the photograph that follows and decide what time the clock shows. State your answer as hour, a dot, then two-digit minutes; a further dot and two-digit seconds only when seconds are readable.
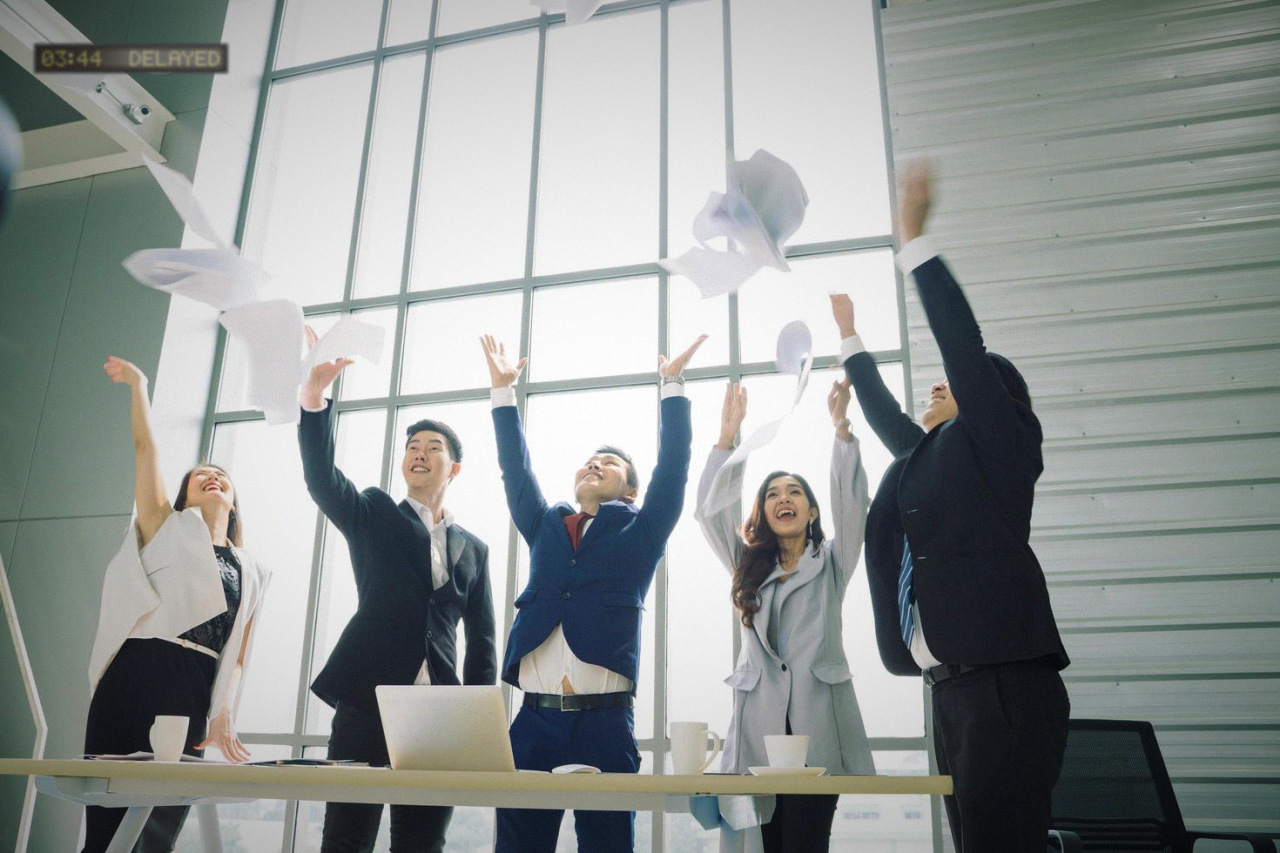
3.44
